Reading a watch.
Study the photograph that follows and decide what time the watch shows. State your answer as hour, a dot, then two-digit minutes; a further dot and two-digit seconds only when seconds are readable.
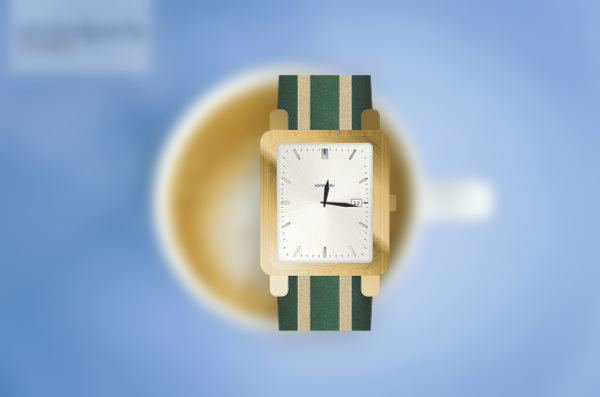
12.16
